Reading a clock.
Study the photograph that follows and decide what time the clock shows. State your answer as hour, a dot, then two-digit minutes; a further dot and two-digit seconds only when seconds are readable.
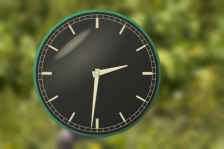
2.31
